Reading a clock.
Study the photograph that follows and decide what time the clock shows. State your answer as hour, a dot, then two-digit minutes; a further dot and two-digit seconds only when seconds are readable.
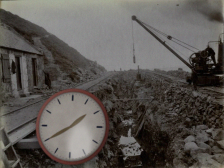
1.40
